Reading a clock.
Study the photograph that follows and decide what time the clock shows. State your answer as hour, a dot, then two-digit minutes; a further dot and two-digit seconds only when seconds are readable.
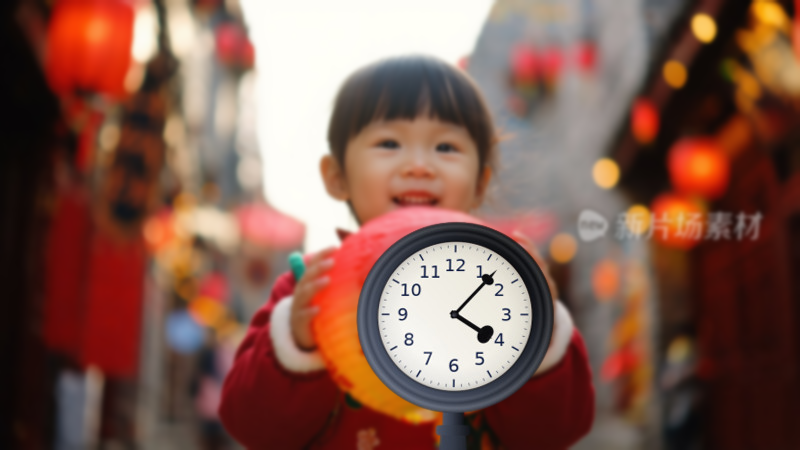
4.07
